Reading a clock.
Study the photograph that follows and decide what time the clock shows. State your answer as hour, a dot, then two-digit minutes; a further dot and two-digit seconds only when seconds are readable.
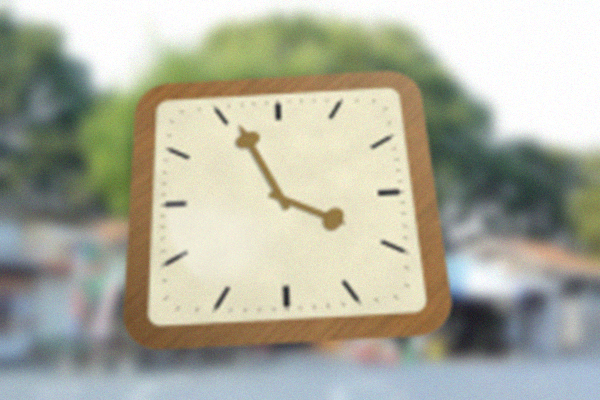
3.56
